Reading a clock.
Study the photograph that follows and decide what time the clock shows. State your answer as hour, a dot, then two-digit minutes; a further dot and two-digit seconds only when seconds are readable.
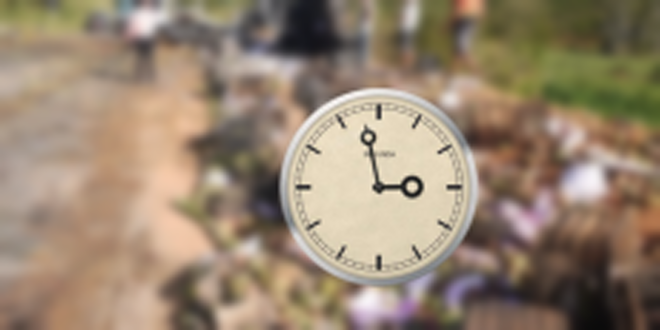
2.58
